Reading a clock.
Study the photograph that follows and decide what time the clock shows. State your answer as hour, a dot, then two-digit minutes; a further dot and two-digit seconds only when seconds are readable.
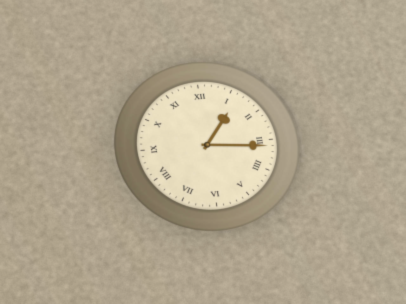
1.16
